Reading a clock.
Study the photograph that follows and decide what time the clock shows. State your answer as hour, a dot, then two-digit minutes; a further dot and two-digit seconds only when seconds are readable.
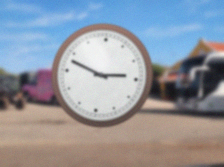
2.48
